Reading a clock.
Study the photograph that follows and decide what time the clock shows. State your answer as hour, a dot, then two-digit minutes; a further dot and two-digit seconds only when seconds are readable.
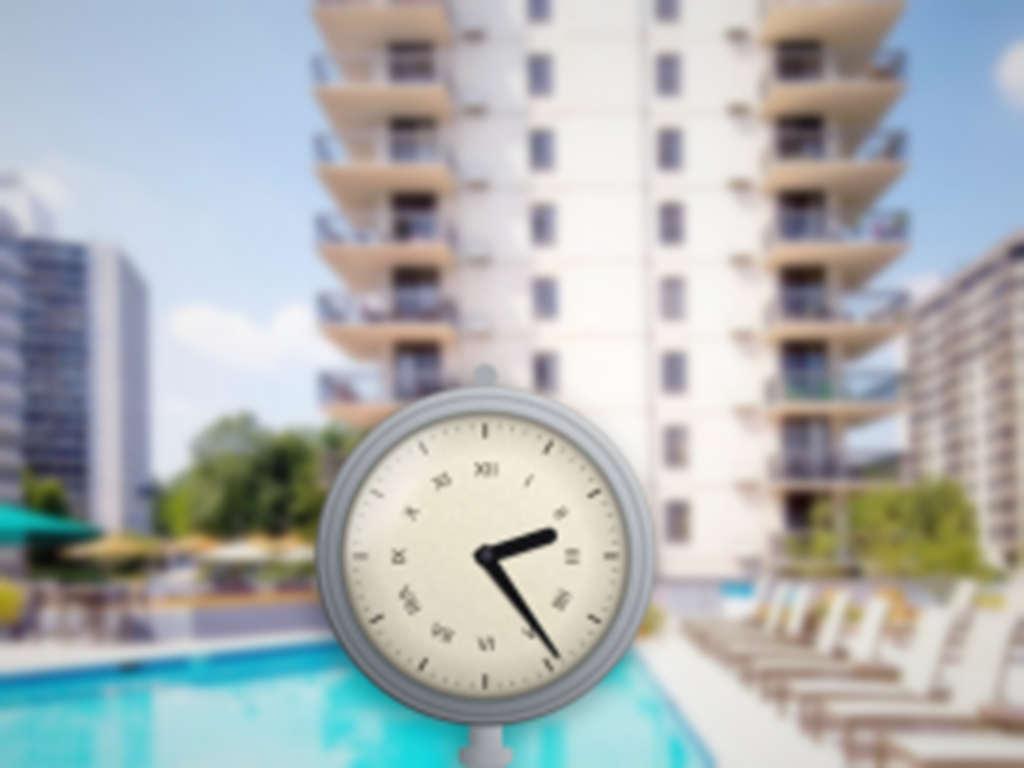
2.24
